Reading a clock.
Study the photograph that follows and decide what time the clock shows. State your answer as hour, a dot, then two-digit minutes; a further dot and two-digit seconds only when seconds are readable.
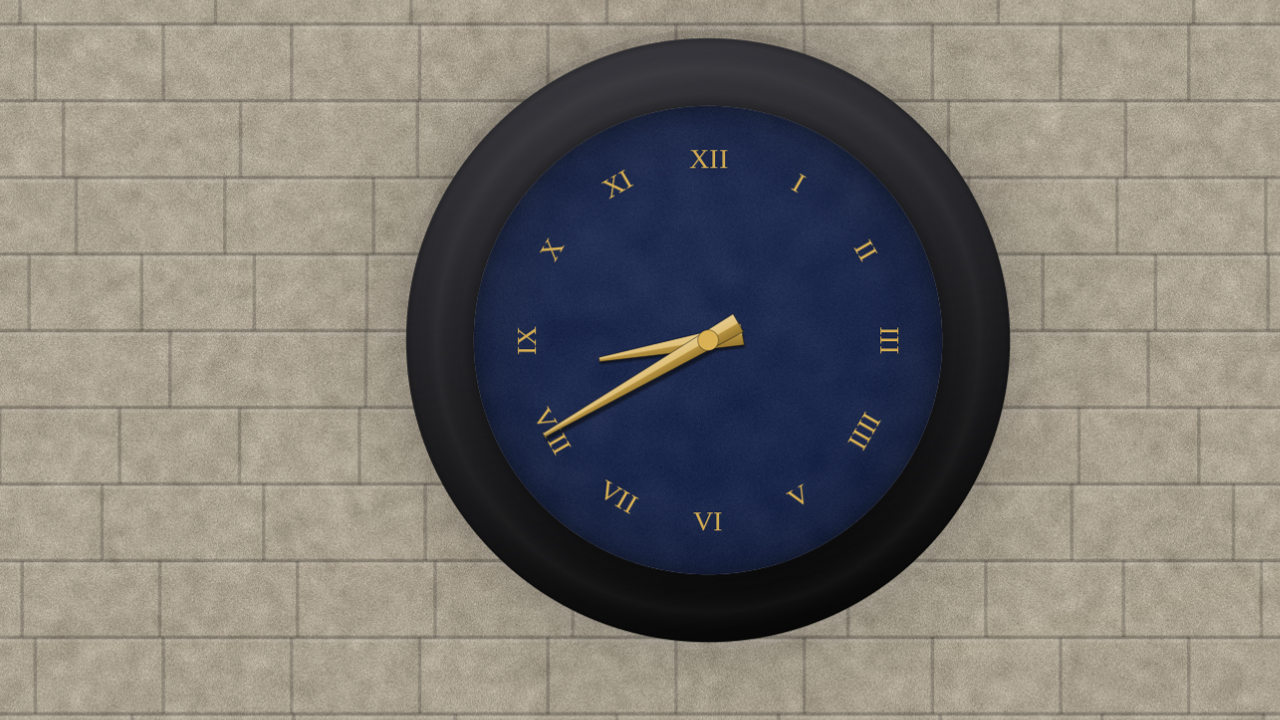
8.40
